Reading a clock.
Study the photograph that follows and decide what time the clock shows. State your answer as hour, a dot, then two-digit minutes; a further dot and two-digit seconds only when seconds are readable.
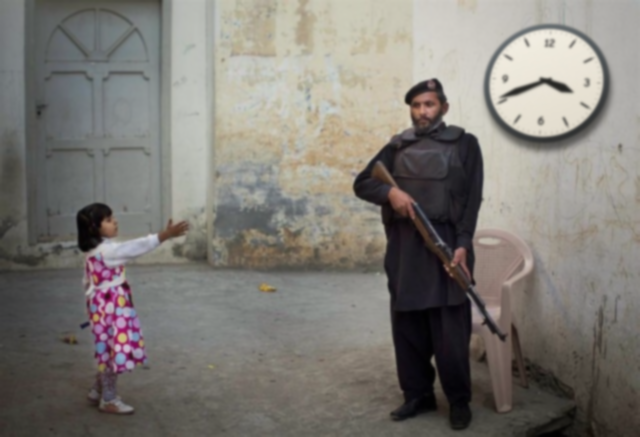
3.41
